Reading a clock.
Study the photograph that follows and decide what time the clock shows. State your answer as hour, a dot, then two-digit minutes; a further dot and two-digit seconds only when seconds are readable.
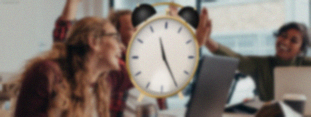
11.25
